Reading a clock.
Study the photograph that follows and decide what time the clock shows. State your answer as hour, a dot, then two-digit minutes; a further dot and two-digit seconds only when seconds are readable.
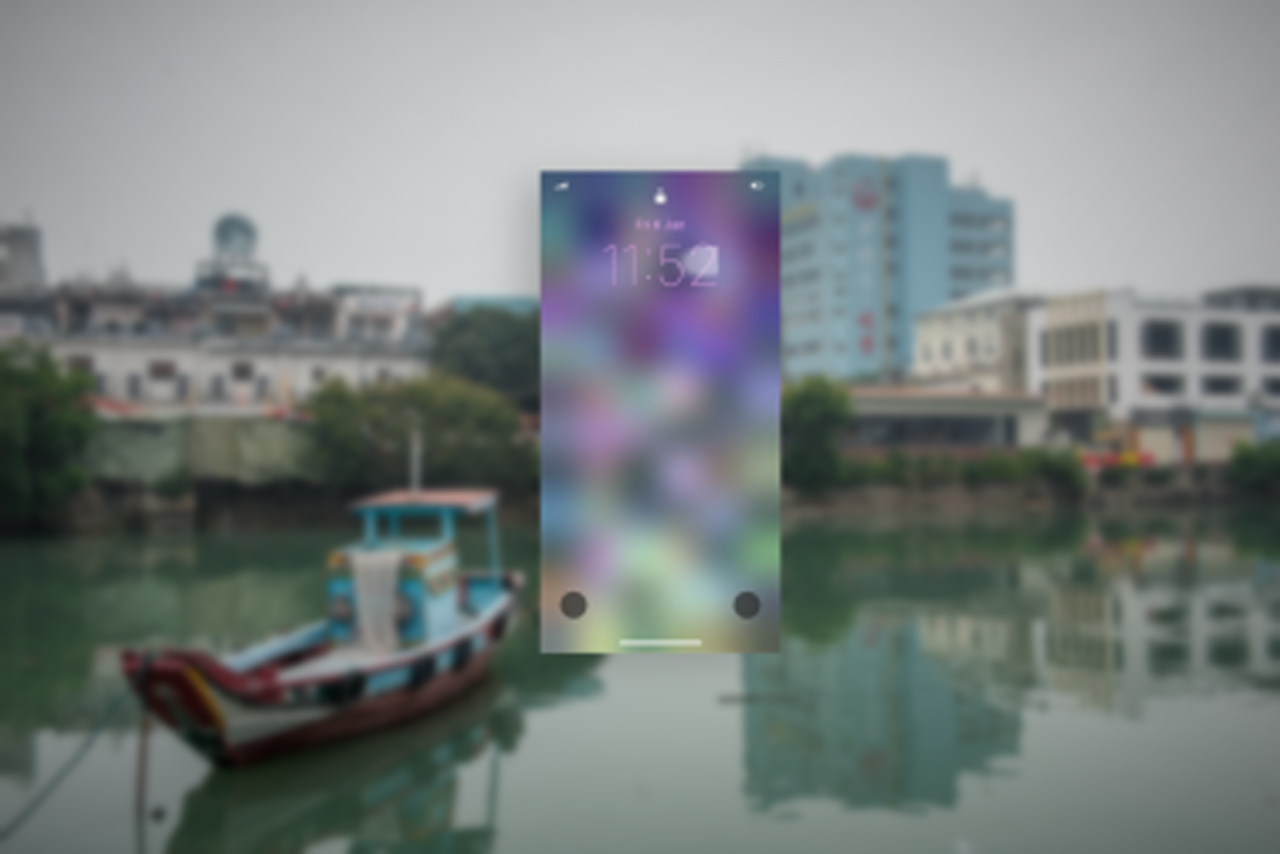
11.52
